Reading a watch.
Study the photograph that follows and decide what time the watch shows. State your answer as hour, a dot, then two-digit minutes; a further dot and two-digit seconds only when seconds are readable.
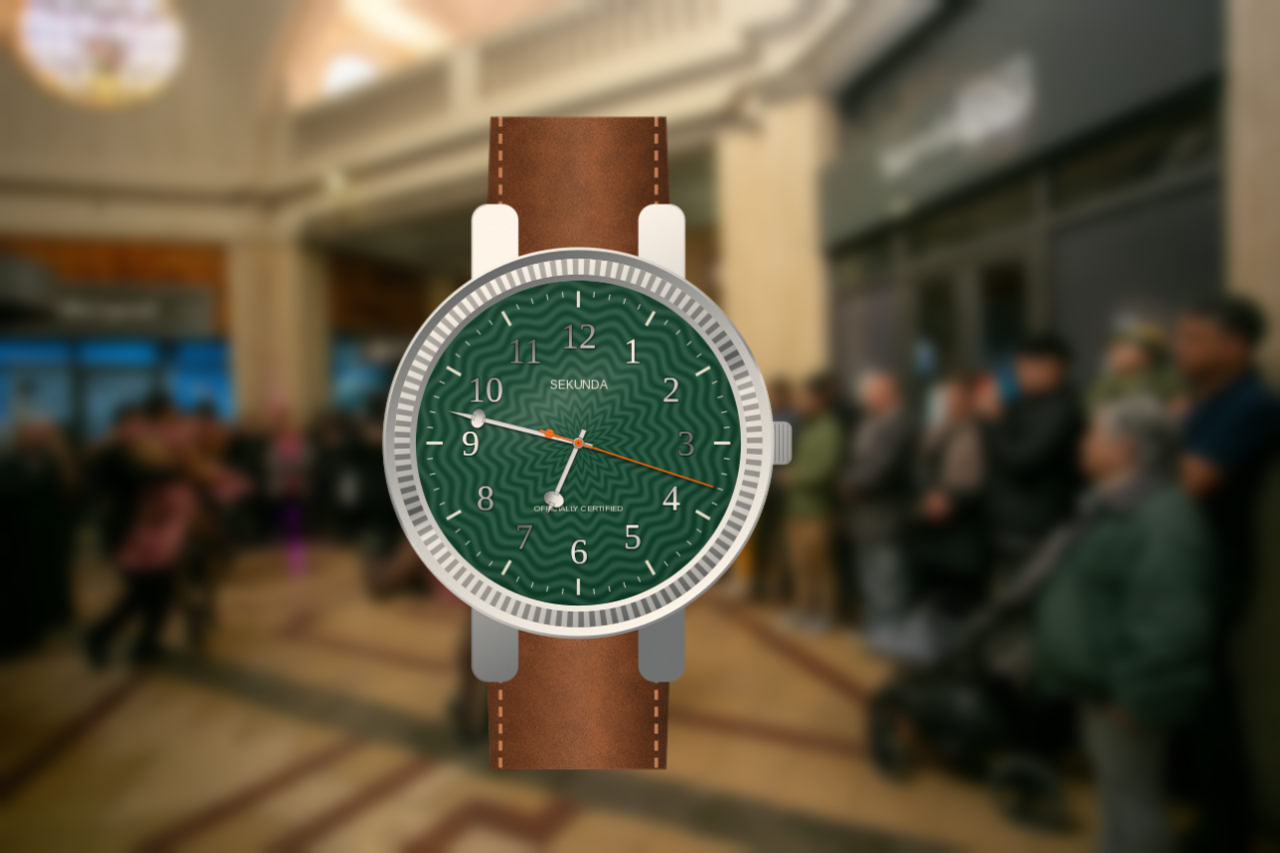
6.47.18
